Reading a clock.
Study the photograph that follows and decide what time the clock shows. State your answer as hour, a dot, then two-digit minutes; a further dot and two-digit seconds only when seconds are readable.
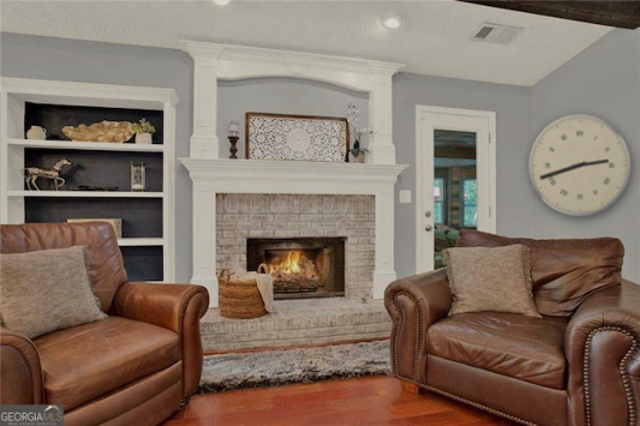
2.42
